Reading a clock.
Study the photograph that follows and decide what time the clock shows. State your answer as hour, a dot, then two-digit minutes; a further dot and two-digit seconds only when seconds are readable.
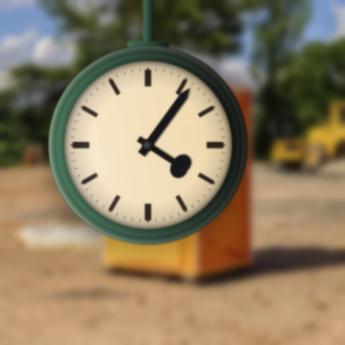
4.06
